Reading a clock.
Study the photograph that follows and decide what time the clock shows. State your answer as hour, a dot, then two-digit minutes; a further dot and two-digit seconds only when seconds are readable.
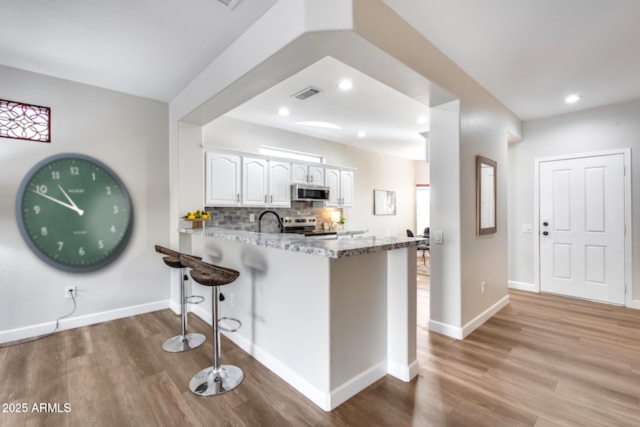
10.49
